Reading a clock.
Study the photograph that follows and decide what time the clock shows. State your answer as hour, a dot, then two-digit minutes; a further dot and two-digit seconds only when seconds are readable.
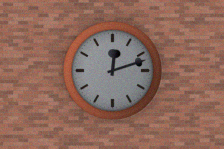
12.12
